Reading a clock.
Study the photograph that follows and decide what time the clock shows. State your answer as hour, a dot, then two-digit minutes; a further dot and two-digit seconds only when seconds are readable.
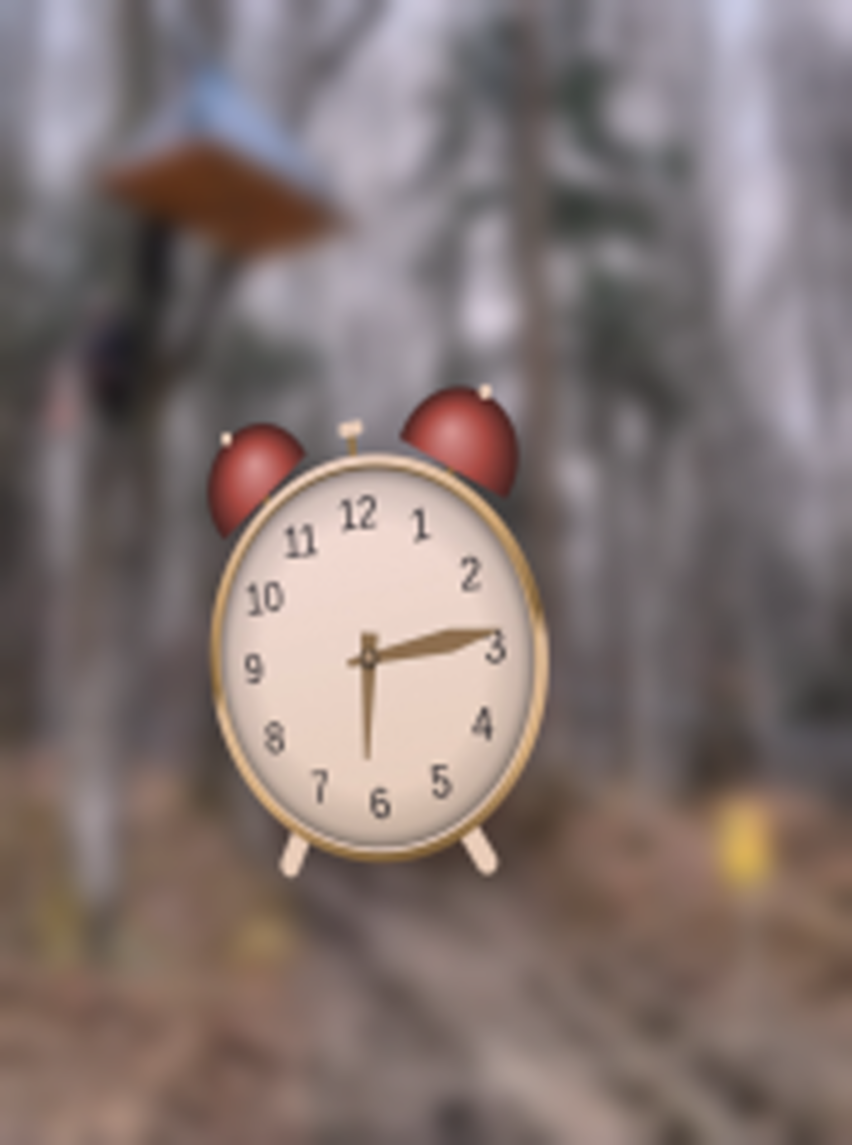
6.14
